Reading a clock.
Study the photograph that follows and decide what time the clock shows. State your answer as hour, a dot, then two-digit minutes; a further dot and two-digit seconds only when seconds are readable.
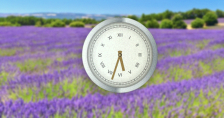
5.33
